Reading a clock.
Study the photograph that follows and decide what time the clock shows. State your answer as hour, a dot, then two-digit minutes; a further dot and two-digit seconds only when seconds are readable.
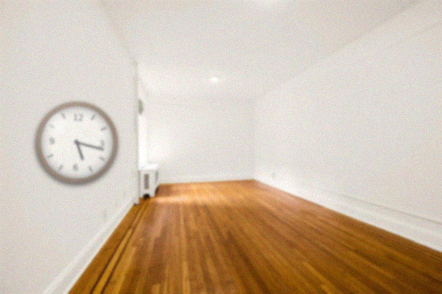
5.17
